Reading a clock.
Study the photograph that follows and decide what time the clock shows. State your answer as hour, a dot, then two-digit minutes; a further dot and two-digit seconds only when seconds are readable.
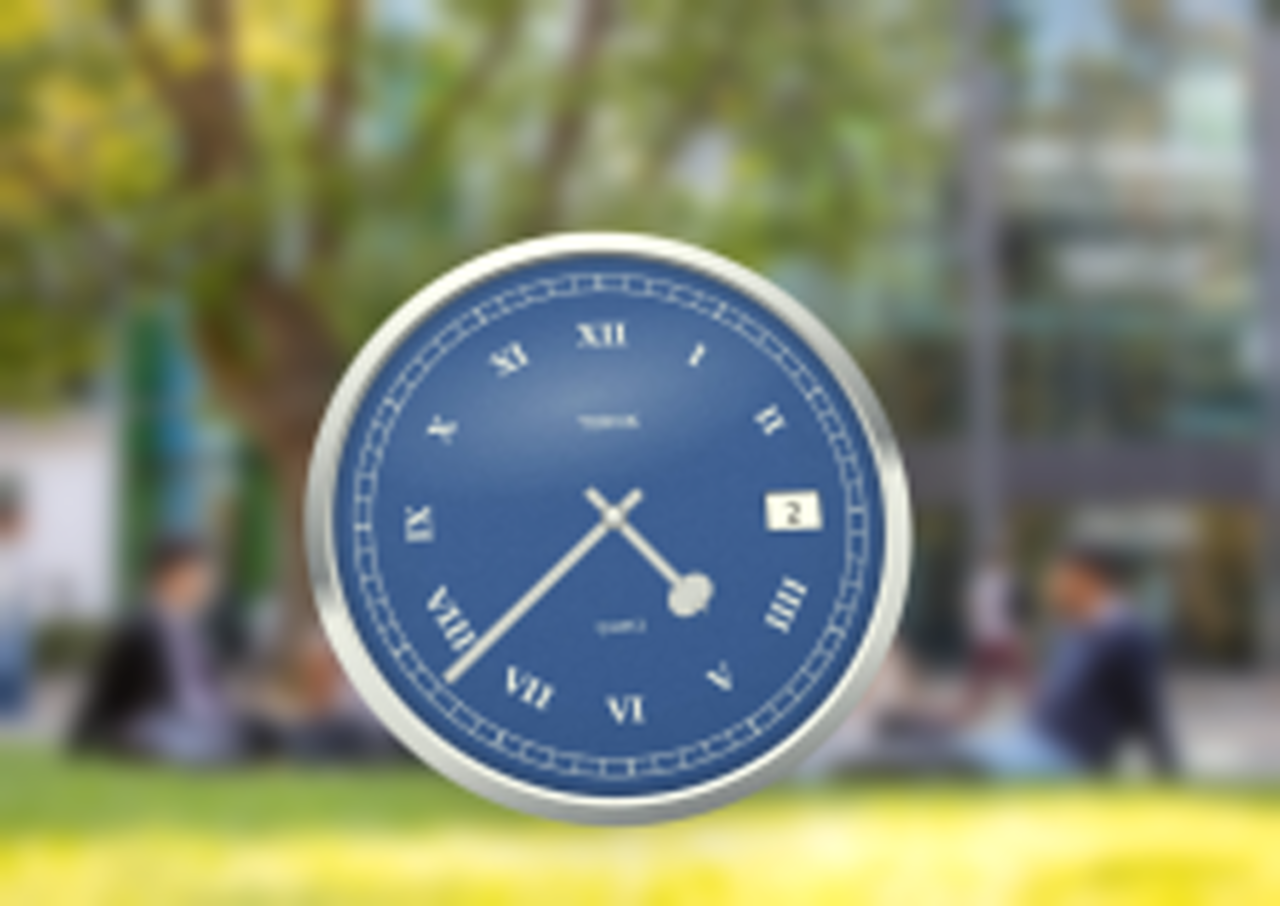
4.38
